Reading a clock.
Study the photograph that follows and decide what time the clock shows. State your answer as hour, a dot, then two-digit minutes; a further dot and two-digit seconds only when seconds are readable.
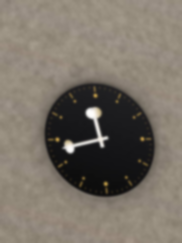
11.43
